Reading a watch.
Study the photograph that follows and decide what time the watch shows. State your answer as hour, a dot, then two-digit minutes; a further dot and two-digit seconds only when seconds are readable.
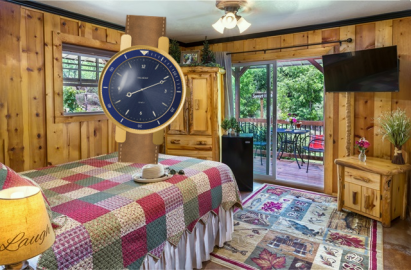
8.11
